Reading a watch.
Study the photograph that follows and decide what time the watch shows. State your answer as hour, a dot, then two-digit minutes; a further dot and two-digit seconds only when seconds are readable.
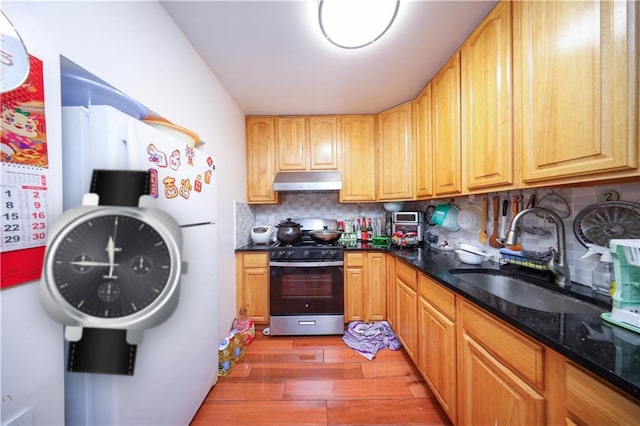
11.45
